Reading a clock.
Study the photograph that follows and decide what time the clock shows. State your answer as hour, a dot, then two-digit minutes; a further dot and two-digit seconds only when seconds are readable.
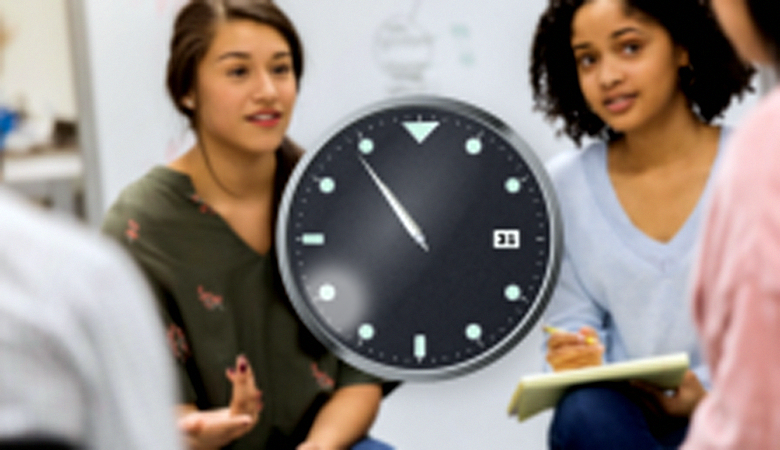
10.54
